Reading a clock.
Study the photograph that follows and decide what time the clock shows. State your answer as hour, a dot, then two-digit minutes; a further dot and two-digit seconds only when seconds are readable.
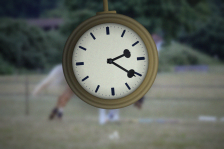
2.21
